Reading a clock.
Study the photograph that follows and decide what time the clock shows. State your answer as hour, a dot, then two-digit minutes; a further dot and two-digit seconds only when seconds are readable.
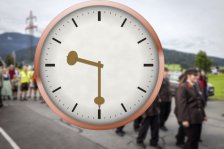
9.30
